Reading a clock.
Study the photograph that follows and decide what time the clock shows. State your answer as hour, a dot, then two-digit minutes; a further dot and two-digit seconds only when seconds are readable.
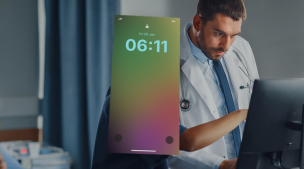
6.11
